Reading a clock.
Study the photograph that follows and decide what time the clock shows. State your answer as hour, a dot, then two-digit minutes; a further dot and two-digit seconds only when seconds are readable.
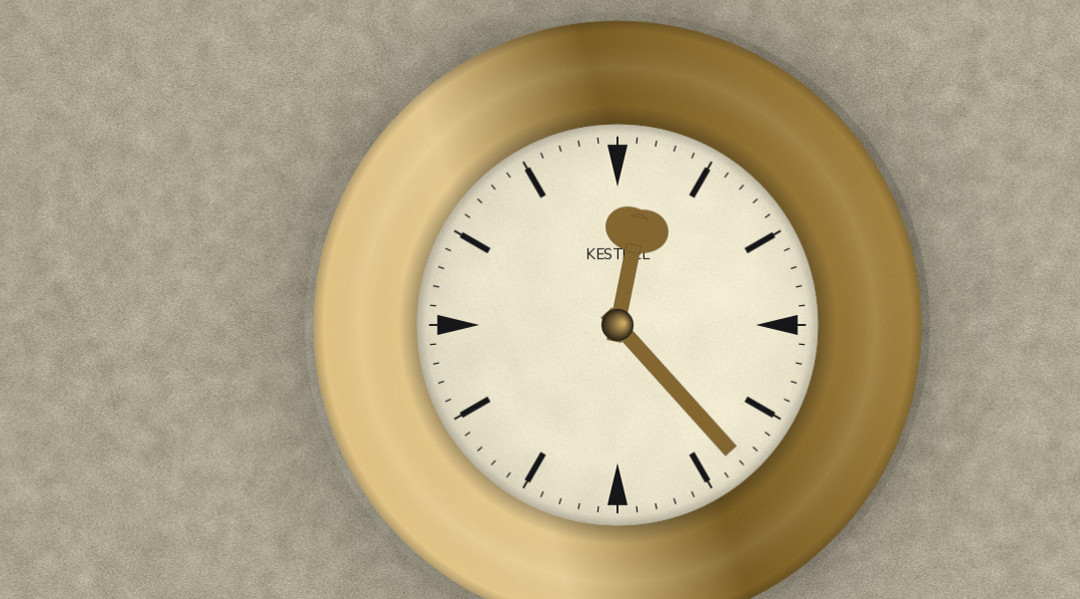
12.23
